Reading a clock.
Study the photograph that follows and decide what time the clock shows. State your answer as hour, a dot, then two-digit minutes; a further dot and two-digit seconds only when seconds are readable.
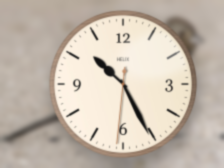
10.25.31
